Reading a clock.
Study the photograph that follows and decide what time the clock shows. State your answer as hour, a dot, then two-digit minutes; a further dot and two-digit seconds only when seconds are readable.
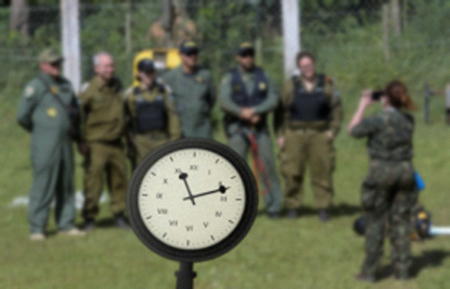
11.12
